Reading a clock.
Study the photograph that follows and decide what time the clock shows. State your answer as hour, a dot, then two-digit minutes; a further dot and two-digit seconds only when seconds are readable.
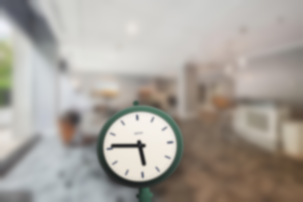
5.46
